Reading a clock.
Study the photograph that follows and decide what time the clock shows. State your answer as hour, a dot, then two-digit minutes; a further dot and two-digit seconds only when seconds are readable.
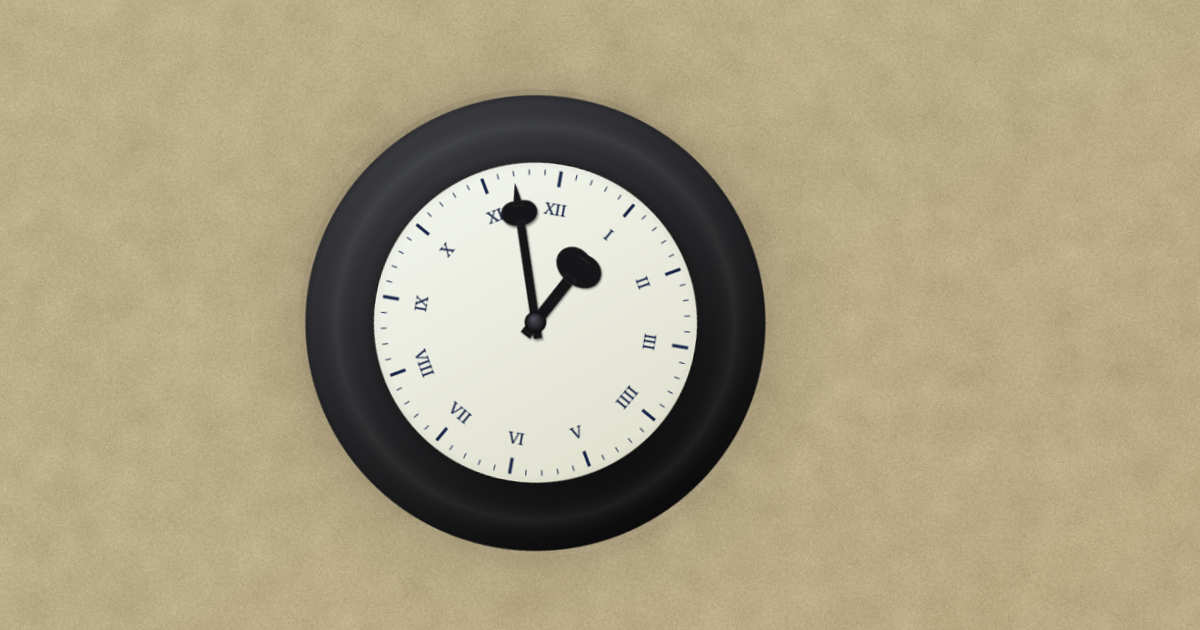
12.57
